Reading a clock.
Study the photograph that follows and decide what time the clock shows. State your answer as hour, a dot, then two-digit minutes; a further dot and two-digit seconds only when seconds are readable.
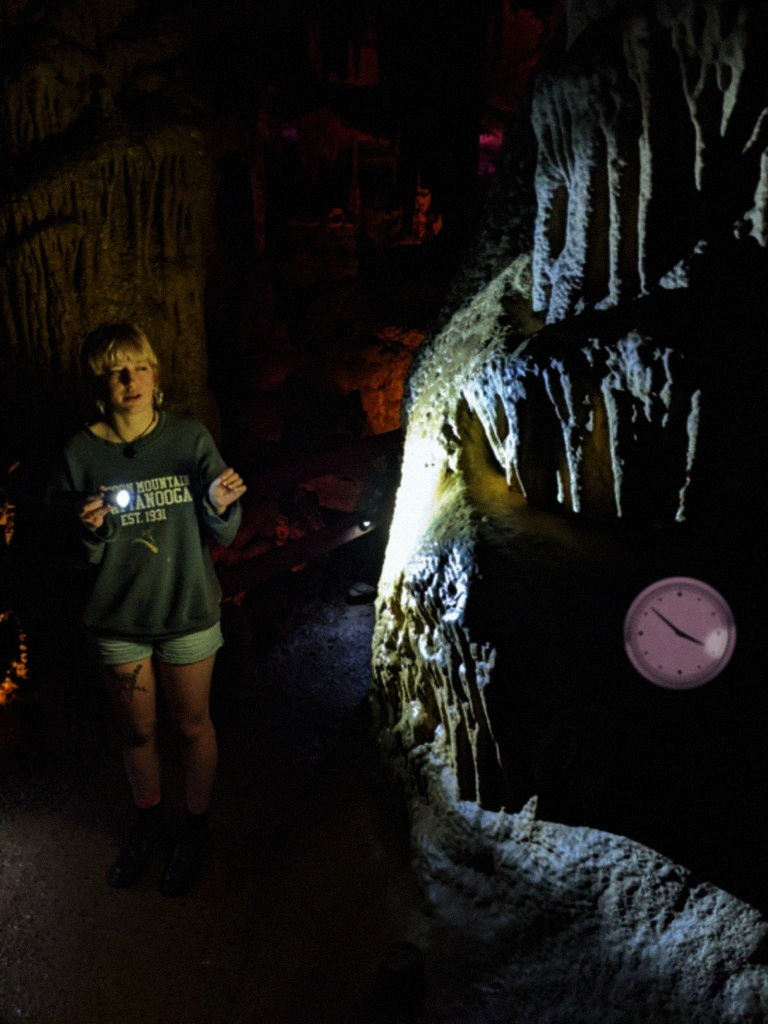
3.52
